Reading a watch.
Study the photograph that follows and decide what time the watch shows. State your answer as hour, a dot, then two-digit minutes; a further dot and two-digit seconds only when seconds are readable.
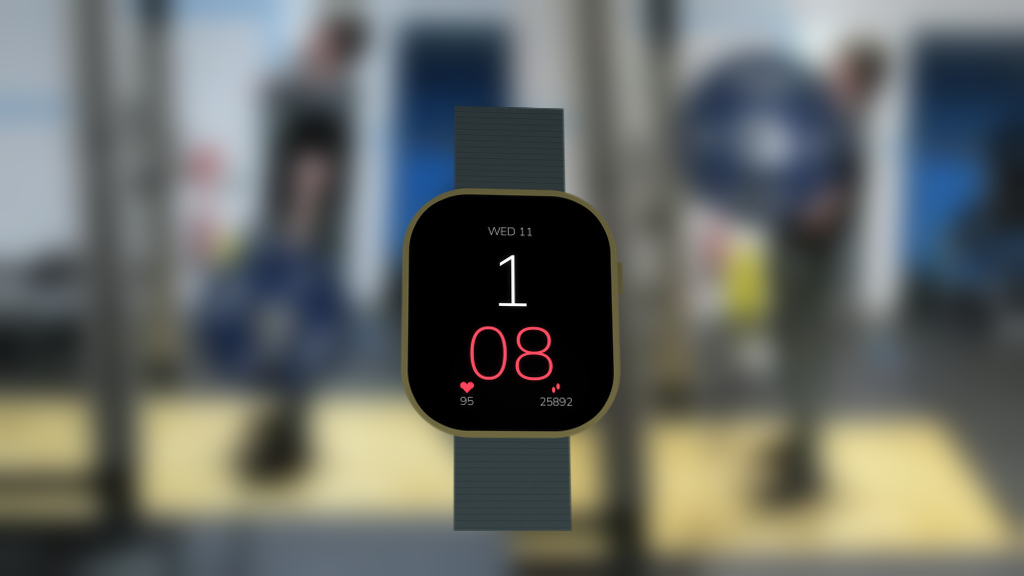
1.08
